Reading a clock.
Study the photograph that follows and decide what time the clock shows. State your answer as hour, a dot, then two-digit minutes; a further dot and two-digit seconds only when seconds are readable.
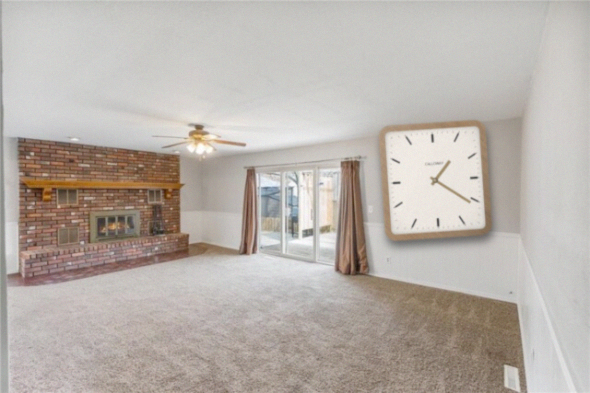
1.21
